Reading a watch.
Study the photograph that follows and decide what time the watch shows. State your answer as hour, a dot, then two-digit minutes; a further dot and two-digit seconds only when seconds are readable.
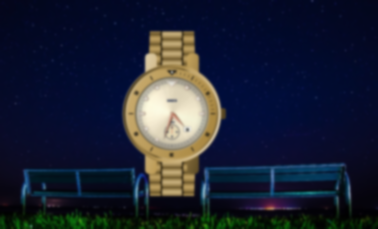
4.33
